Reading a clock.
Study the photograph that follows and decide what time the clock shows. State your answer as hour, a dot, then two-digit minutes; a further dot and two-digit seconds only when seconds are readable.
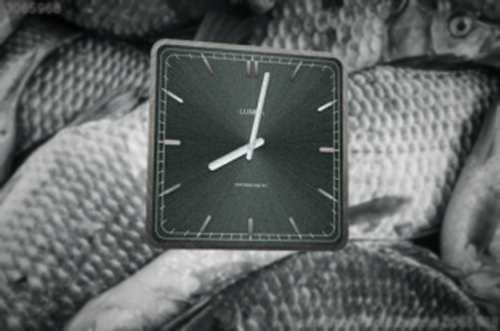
8.02
